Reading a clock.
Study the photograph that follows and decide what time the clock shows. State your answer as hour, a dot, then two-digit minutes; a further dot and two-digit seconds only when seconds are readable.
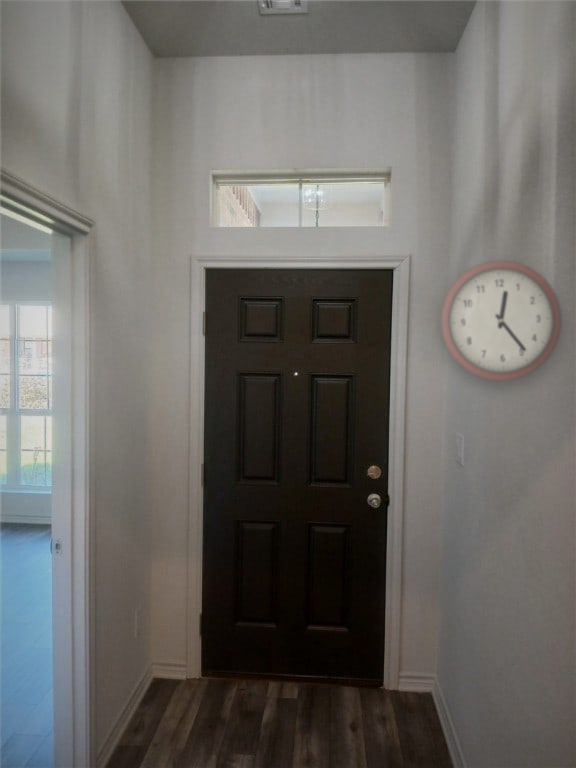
12.24
